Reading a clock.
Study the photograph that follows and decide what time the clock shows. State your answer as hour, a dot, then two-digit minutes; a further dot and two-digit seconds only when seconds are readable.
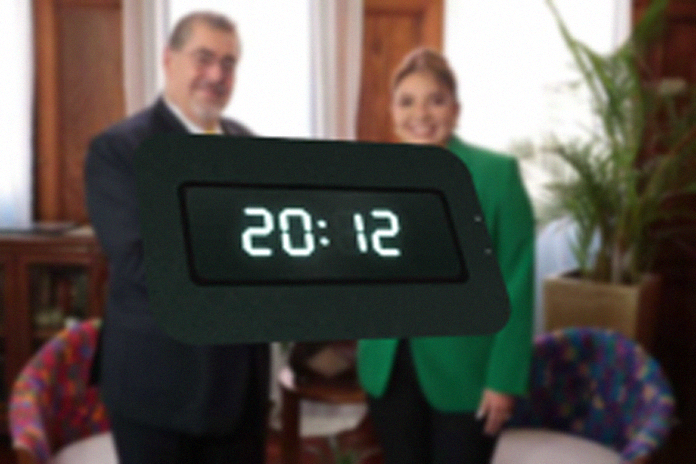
20.12
